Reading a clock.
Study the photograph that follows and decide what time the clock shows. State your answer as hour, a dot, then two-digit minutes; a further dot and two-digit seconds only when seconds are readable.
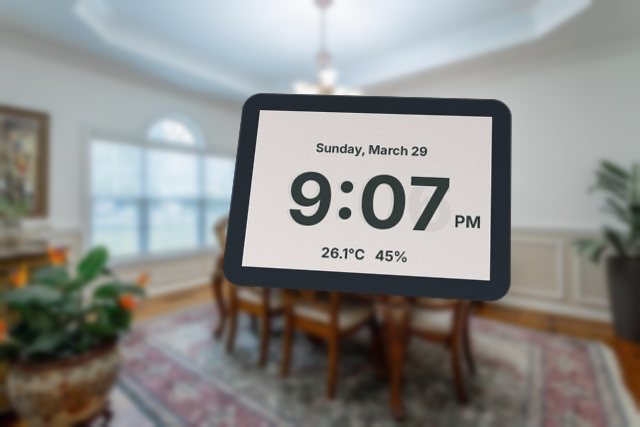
9.07
